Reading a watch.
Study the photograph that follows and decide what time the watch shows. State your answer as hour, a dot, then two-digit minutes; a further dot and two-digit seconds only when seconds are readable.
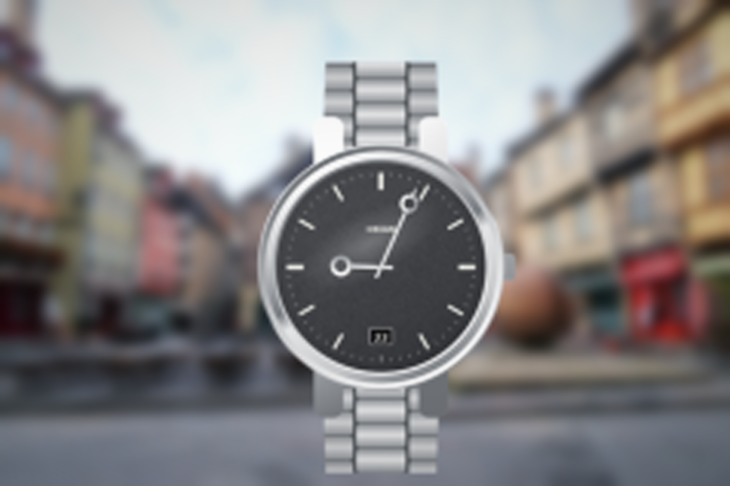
9.04
